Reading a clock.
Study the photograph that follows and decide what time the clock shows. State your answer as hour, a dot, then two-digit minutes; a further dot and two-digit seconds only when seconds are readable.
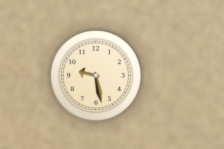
9.28
